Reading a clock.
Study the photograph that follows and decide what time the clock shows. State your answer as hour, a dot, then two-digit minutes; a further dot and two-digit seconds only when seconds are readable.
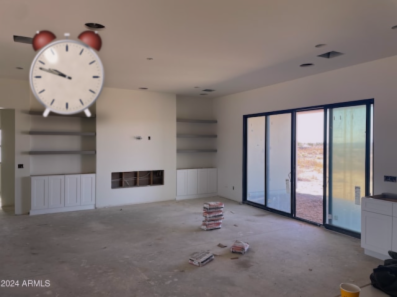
9.48
